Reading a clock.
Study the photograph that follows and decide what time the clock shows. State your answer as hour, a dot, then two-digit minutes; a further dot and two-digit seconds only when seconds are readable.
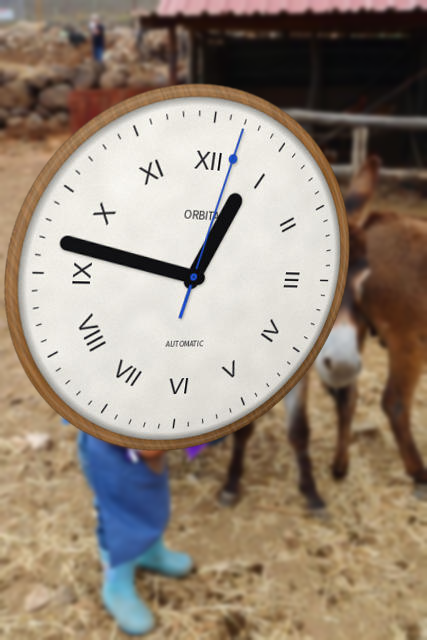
12.47.02
